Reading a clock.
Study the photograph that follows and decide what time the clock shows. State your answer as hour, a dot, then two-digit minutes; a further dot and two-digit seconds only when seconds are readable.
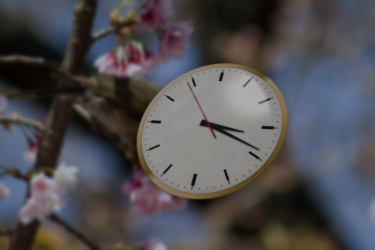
3.18.54
